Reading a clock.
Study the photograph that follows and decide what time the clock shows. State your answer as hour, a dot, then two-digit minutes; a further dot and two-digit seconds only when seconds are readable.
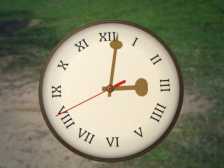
3.01.41
